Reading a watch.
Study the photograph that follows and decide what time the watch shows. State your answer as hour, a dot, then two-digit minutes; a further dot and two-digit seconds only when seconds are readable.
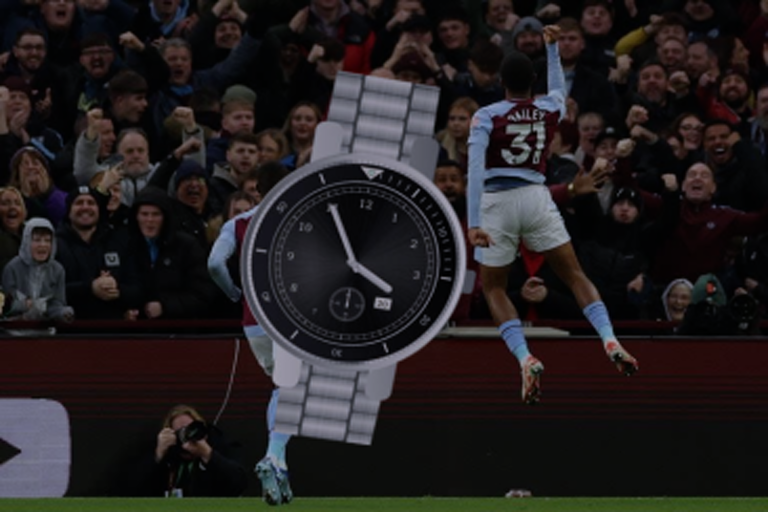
3.55
